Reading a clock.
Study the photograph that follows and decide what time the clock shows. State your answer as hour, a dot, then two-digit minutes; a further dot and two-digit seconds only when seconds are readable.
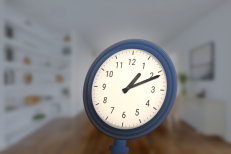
1.11
